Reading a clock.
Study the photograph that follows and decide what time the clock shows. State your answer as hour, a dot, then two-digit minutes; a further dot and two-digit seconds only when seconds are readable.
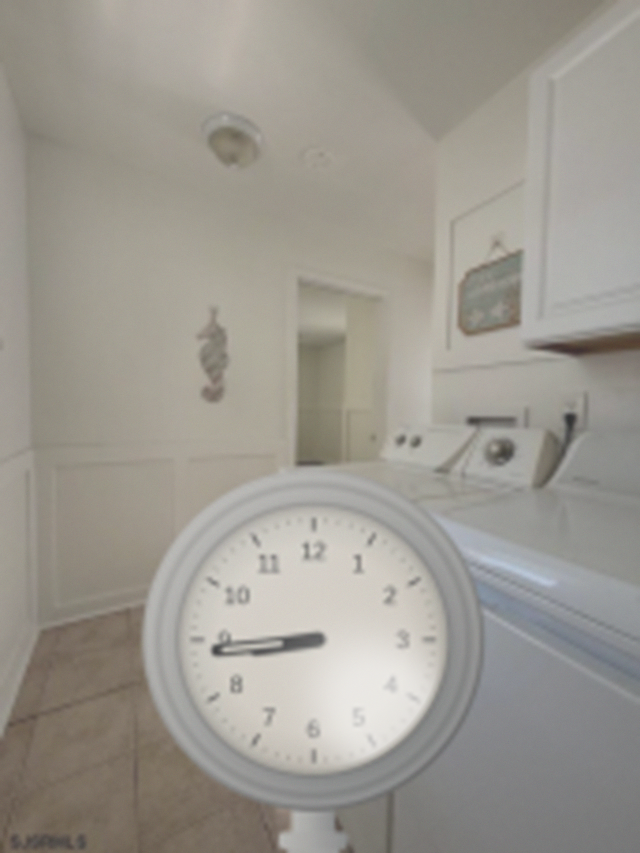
8.44
